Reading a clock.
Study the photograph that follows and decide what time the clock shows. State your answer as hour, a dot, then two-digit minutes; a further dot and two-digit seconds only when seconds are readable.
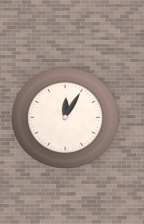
12.05
